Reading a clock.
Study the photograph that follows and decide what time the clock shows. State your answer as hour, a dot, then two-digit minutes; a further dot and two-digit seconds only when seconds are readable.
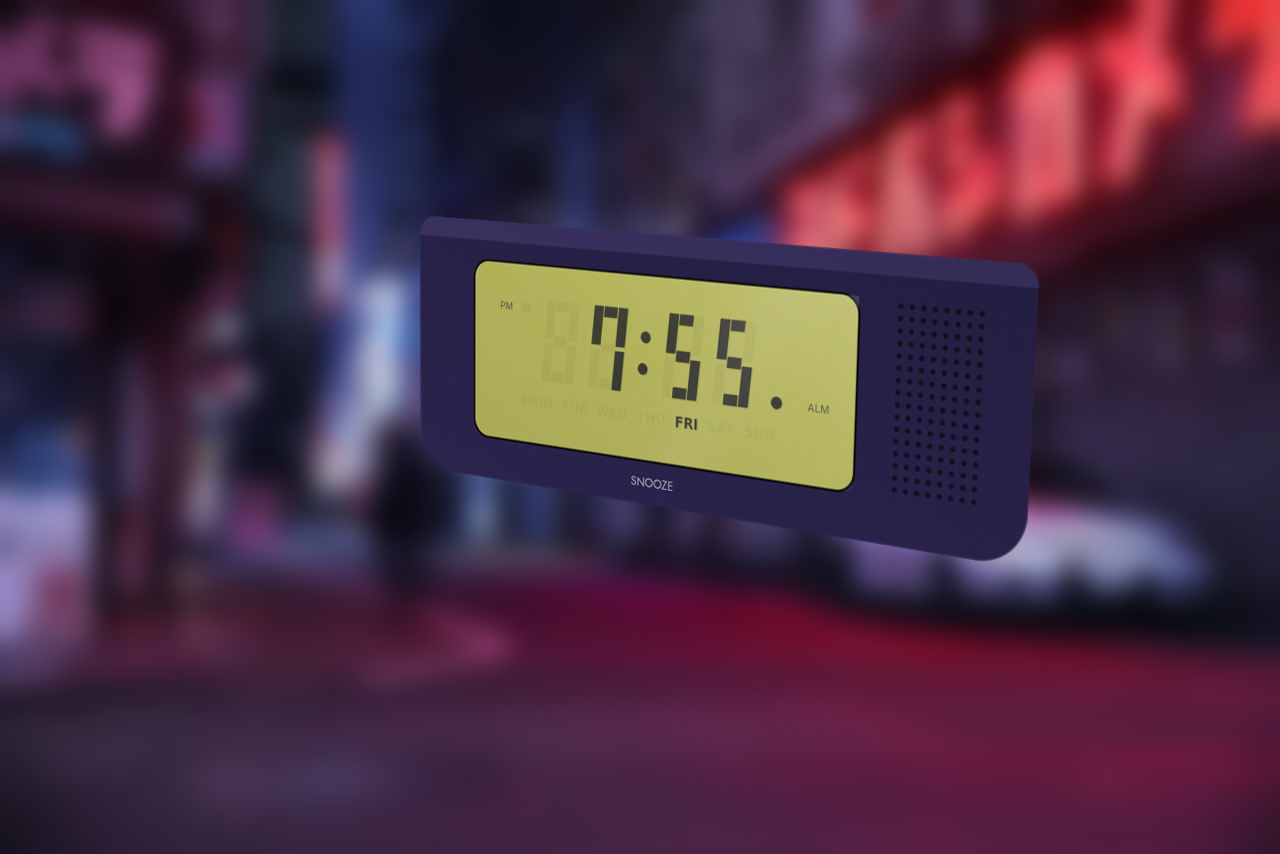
7.55
